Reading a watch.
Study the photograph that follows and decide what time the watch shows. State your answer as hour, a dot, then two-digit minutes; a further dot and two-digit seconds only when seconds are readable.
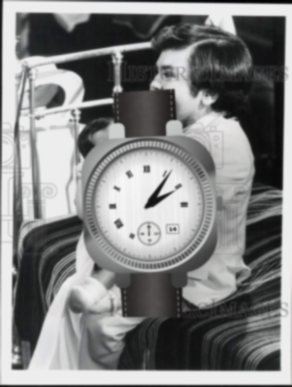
2.06
